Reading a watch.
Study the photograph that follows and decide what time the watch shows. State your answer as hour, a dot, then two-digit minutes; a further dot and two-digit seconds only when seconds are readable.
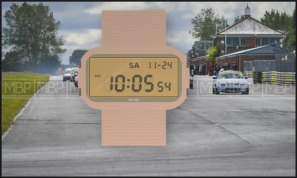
10.05.54
